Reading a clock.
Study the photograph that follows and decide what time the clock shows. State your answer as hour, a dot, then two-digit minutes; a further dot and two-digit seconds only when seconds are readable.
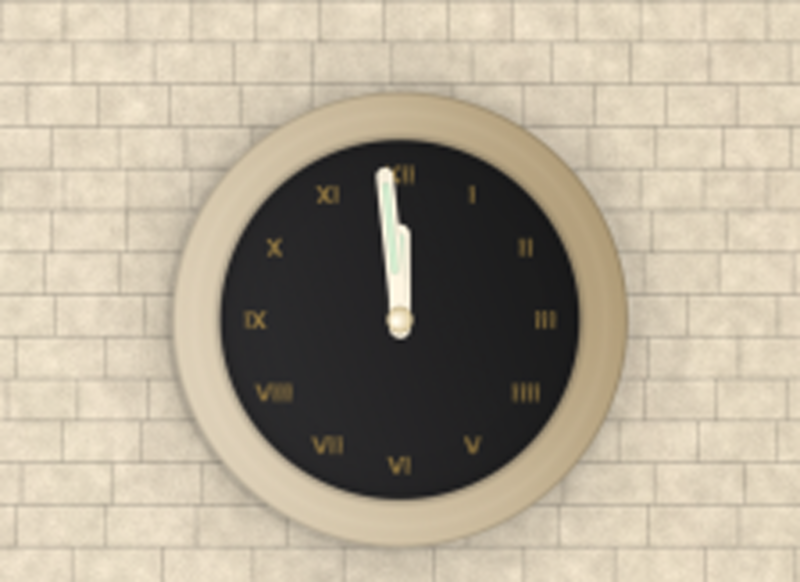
11.59
